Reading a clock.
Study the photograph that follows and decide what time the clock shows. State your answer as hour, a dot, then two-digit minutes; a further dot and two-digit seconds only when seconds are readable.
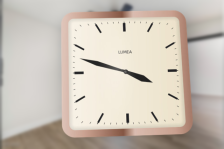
3.48
